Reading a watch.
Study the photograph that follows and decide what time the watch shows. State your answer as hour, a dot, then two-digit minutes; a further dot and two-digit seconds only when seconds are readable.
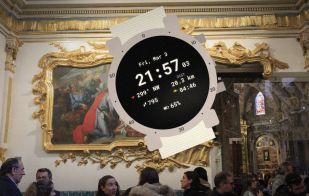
21.57
